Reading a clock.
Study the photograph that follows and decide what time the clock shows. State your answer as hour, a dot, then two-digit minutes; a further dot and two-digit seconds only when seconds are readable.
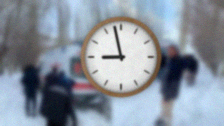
8.58
